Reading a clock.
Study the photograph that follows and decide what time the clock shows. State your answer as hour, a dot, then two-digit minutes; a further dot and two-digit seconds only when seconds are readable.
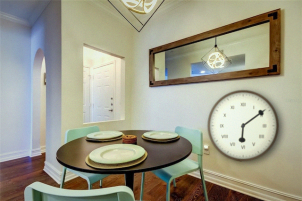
6.09
